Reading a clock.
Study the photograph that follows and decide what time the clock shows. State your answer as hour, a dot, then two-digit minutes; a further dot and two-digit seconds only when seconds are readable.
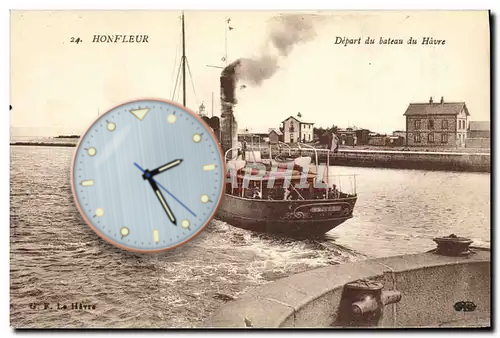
2.26.23
